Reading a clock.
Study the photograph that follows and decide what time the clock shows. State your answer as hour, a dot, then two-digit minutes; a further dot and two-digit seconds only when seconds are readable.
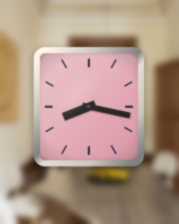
8.17
